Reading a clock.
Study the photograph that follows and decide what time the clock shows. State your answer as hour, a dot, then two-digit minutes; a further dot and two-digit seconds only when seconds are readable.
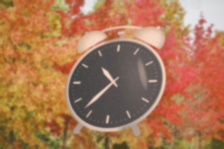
10.37
